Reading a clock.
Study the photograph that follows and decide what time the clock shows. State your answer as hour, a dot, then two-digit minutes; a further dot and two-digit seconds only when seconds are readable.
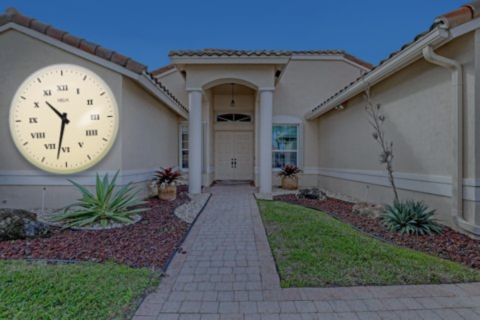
10.32
